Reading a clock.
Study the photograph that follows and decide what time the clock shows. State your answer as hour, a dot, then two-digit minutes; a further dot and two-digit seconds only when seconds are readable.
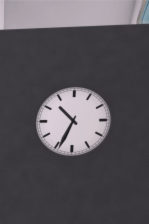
10.34
